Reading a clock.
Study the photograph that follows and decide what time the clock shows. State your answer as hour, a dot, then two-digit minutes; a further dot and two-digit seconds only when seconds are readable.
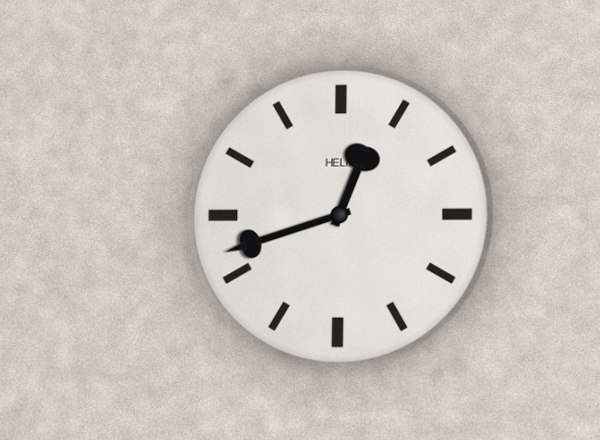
12.42
